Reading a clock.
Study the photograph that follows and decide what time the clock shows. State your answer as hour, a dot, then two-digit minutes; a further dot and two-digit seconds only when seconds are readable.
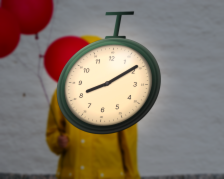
8.09
